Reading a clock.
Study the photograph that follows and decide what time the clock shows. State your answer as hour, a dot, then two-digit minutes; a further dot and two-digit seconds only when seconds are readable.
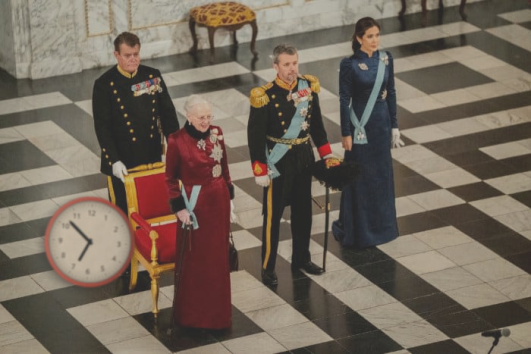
6.52
